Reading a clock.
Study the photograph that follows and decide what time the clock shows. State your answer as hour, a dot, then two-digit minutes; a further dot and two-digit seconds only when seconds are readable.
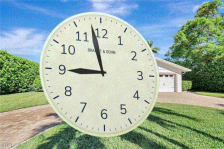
8.58
